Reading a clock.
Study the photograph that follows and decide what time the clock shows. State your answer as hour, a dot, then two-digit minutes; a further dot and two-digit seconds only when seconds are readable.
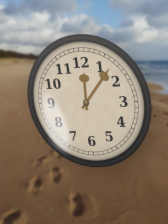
12.07
